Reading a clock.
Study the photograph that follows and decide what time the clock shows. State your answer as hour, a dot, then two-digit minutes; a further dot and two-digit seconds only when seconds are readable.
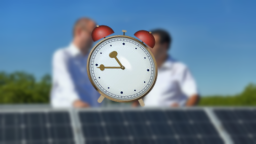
10.44
